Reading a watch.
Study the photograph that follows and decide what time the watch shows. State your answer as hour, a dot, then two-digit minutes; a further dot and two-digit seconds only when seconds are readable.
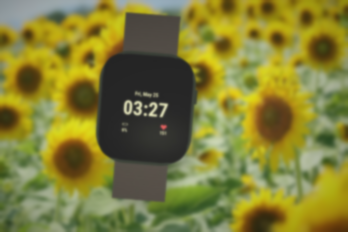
3.27
